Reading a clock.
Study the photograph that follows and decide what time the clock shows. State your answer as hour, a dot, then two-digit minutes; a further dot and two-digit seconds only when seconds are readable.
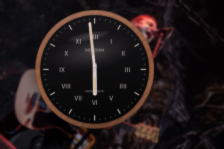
5.59
